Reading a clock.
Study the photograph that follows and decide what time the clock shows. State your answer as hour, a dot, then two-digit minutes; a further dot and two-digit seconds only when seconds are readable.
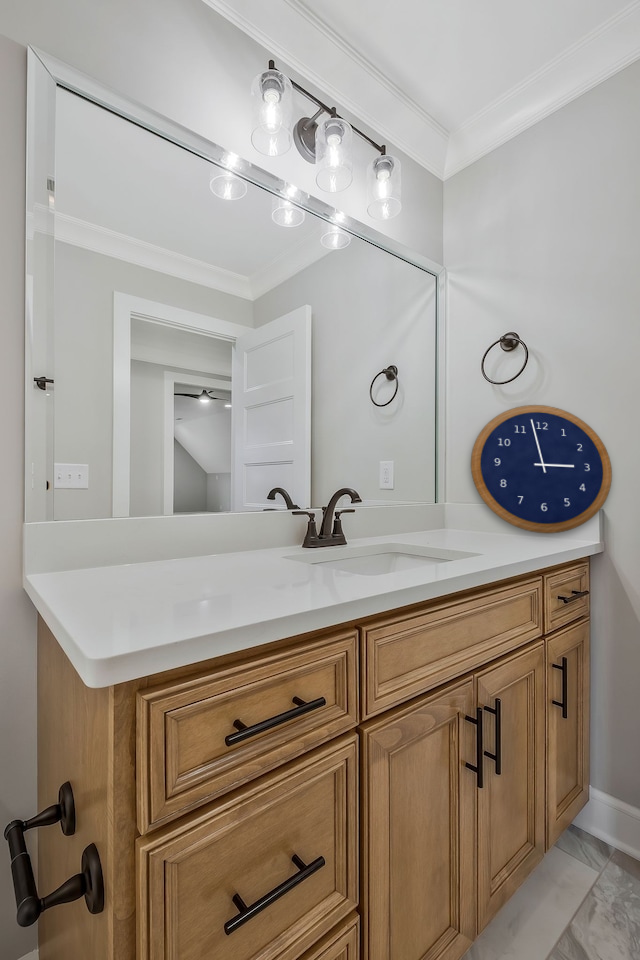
2.58
